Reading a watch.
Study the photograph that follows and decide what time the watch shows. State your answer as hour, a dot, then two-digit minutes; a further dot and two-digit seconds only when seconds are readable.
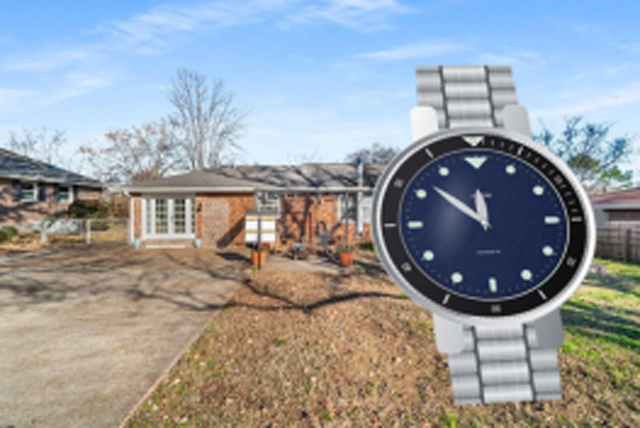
11.52
